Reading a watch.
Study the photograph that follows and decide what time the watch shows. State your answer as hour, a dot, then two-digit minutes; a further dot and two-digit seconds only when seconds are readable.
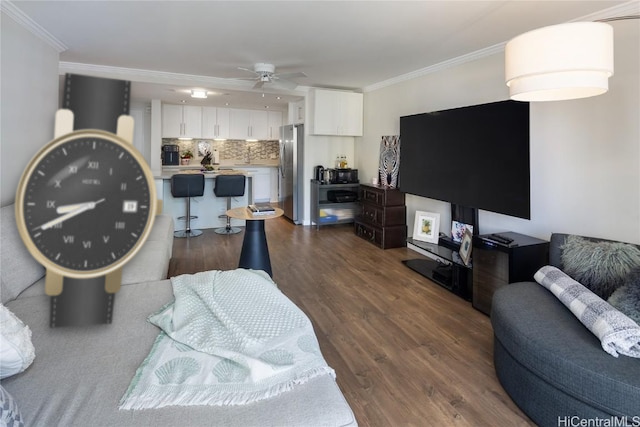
8.40.41
